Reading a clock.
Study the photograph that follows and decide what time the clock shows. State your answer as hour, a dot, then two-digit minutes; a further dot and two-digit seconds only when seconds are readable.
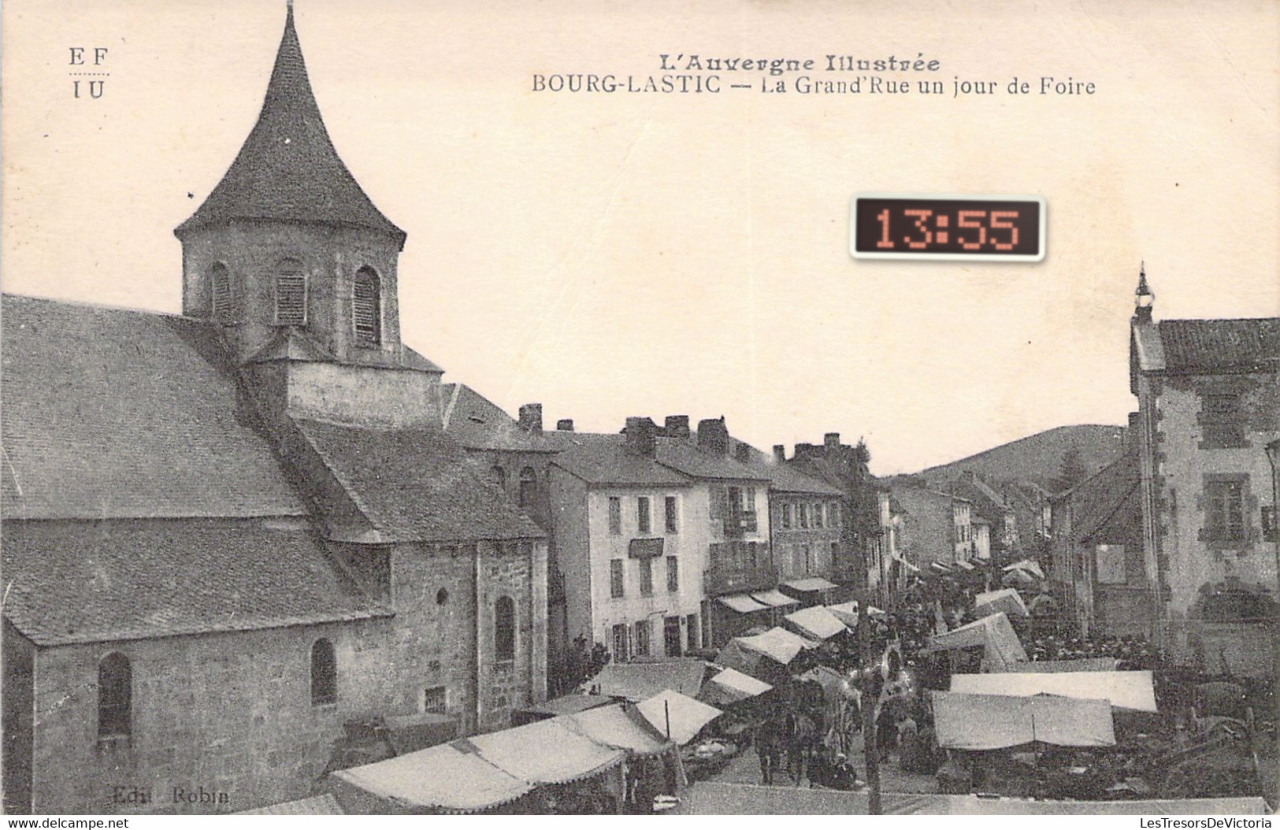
13.55
